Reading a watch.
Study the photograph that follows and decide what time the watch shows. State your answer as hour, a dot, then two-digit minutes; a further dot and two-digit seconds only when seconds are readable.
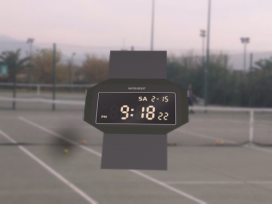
9.18.22
